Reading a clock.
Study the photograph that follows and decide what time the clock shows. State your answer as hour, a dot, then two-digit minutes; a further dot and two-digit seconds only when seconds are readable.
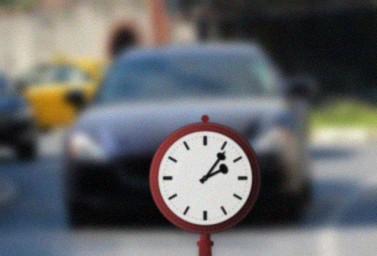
2.06
